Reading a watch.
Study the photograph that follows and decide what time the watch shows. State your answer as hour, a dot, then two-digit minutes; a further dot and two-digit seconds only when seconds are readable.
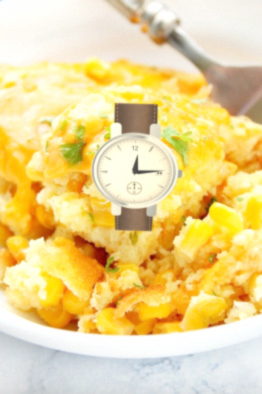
12.14
